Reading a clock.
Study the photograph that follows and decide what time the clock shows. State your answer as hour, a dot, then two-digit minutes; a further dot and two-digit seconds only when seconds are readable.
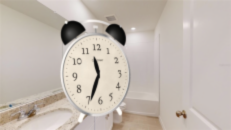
11.34
